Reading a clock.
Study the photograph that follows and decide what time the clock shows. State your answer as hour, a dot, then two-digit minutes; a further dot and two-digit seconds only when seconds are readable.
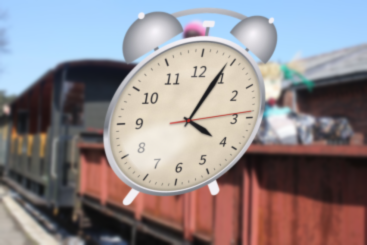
4.04.14
